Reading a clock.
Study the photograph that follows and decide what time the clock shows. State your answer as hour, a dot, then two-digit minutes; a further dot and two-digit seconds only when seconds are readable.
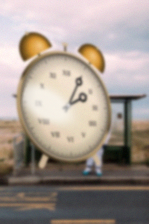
2.05
